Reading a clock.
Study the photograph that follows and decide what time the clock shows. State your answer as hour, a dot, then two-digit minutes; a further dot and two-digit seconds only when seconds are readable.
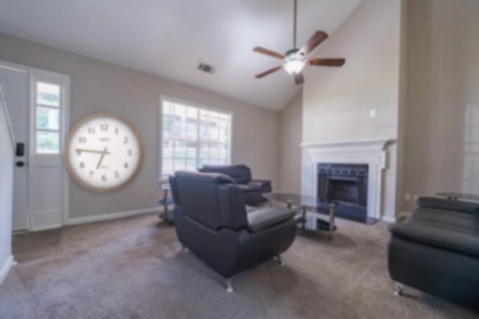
6.46
